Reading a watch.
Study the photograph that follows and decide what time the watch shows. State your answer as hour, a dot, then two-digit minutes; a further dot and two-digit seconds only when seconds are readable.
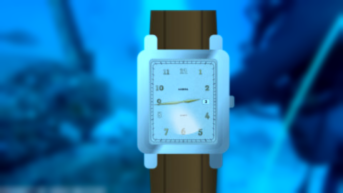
2.44
